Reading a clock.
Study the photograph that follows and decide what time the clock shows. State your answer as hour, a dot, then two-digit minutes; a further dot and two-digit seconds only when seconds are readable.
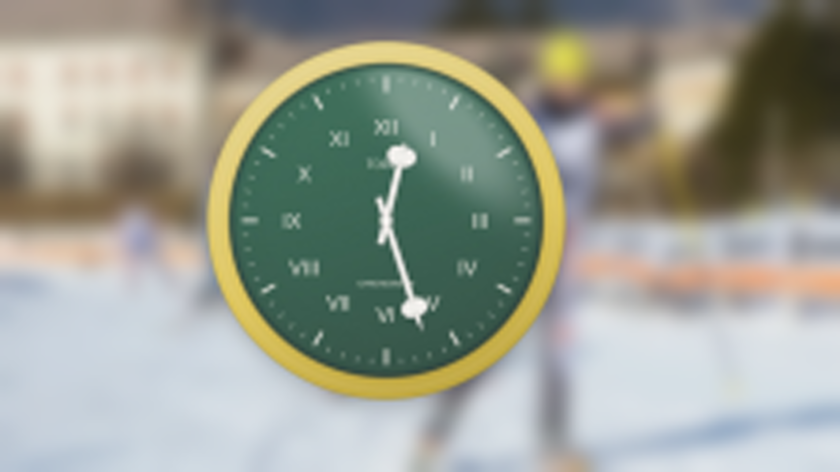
12.27
